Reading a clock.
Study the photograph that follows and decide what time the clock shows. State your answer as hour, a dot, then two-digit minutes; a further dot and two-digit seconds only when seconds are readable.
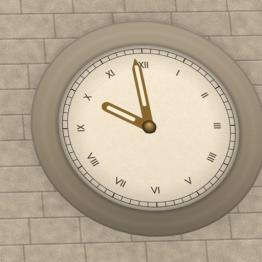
9.59
